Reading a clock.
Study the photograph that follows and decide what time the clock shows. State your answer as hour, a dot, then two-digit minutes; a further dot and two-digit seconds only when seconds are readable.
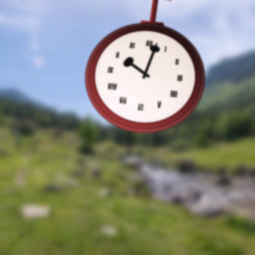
10.02
